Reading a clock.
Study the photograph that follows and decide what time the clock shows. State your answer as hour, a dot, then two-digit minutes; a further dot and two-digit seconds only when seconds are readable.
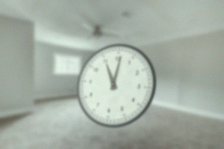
11.01
